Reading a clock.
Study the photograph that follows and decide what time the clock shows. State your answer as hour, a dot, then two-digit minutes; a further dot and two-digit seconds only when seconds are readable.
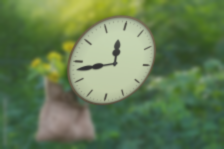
11.43
